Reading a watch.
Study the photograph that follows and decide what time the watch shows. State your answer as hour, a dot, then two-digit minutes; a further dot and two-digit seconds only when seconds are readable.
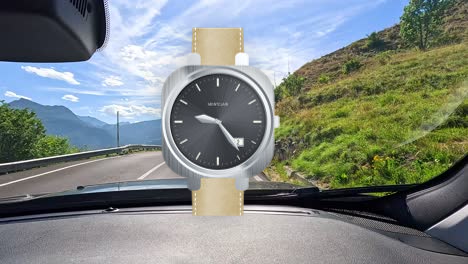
9.24
